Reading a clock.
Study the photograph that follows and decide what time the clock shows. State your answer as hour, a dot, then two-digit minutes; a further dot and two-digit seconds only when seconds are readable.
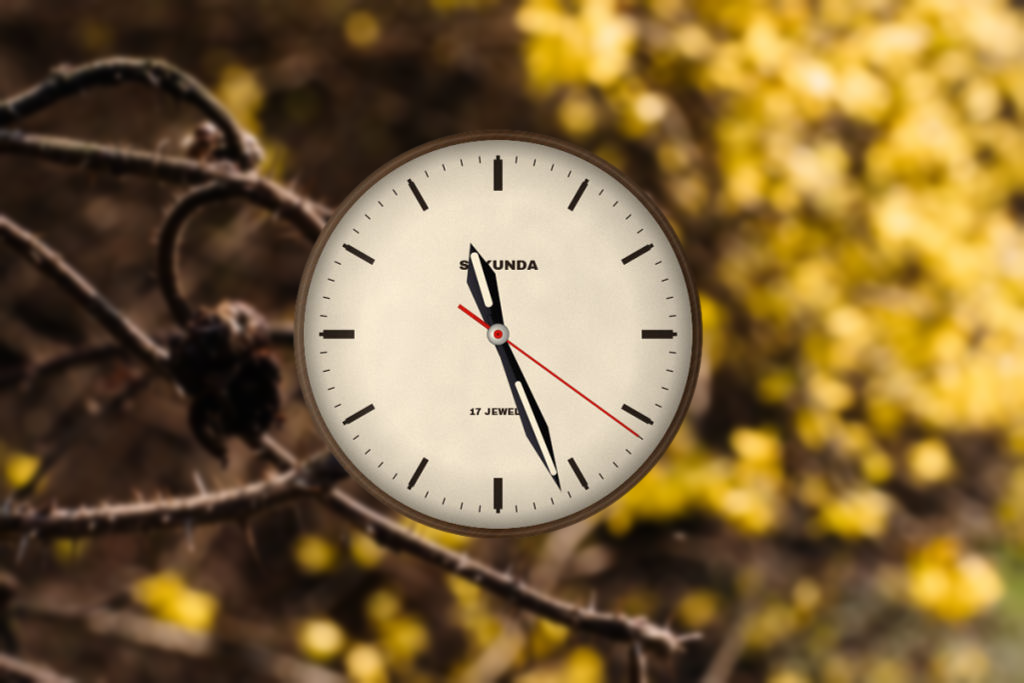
11.26.21
